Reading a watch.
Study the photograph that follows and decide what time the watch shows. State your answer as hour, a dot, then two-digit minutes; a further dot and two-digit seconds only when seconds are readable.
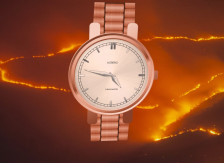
4.47
